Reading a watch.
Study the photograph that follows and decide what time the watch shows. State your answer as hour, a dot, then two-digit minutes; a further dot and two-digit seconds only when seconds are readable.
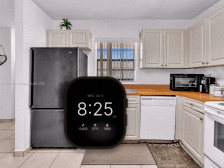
8.25
